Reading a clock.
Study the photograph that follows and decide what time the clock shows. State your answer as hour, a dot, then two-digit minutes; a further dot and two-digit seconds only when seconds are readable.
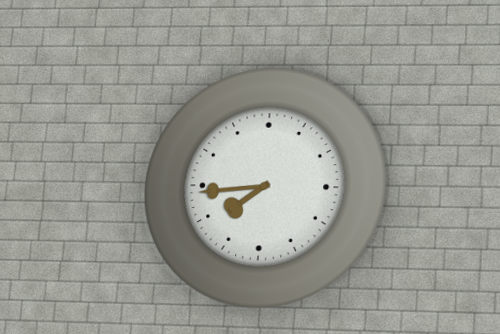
7.44
